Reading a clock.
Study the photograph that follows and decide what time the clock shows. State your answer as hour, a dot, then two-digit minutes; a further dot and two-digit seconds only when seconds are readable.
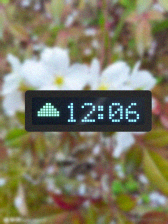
12.06
